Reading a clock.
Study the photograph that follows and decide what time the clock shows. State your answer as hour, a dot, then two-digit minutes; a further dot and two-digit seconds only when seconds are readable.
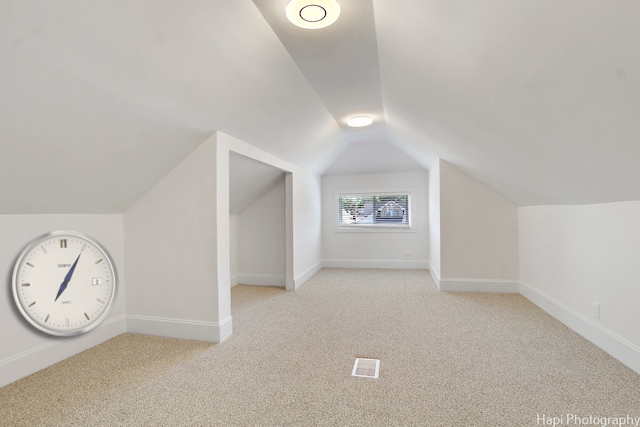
7.05
